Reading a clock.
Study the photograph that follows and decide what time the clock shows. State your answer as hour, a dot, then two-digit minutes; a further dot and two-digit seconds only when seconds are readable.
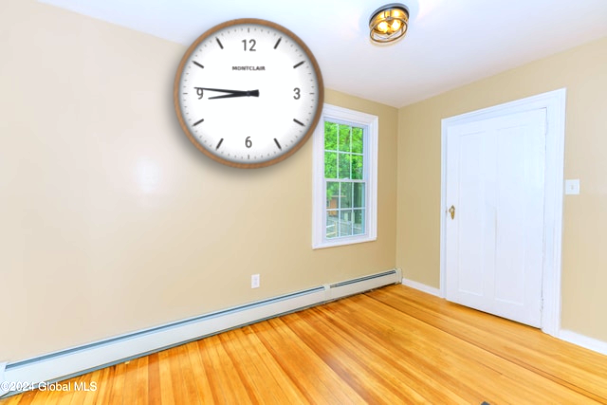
8.46
